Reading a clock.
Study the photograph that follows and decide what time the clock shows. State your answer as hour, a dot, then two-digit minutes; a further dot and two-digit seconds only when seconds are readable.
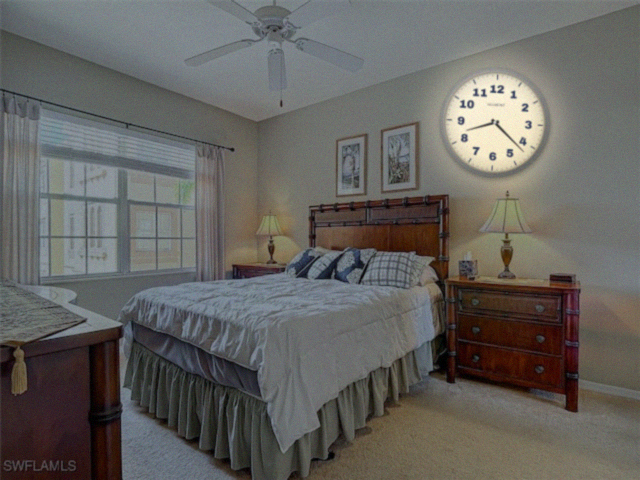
8.22
